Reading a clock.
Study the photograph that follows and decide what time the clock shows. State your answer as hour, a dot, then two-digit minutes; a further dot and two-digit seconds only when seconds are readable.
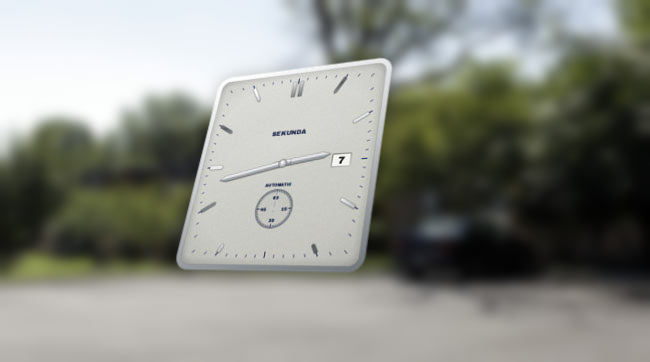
2.43
